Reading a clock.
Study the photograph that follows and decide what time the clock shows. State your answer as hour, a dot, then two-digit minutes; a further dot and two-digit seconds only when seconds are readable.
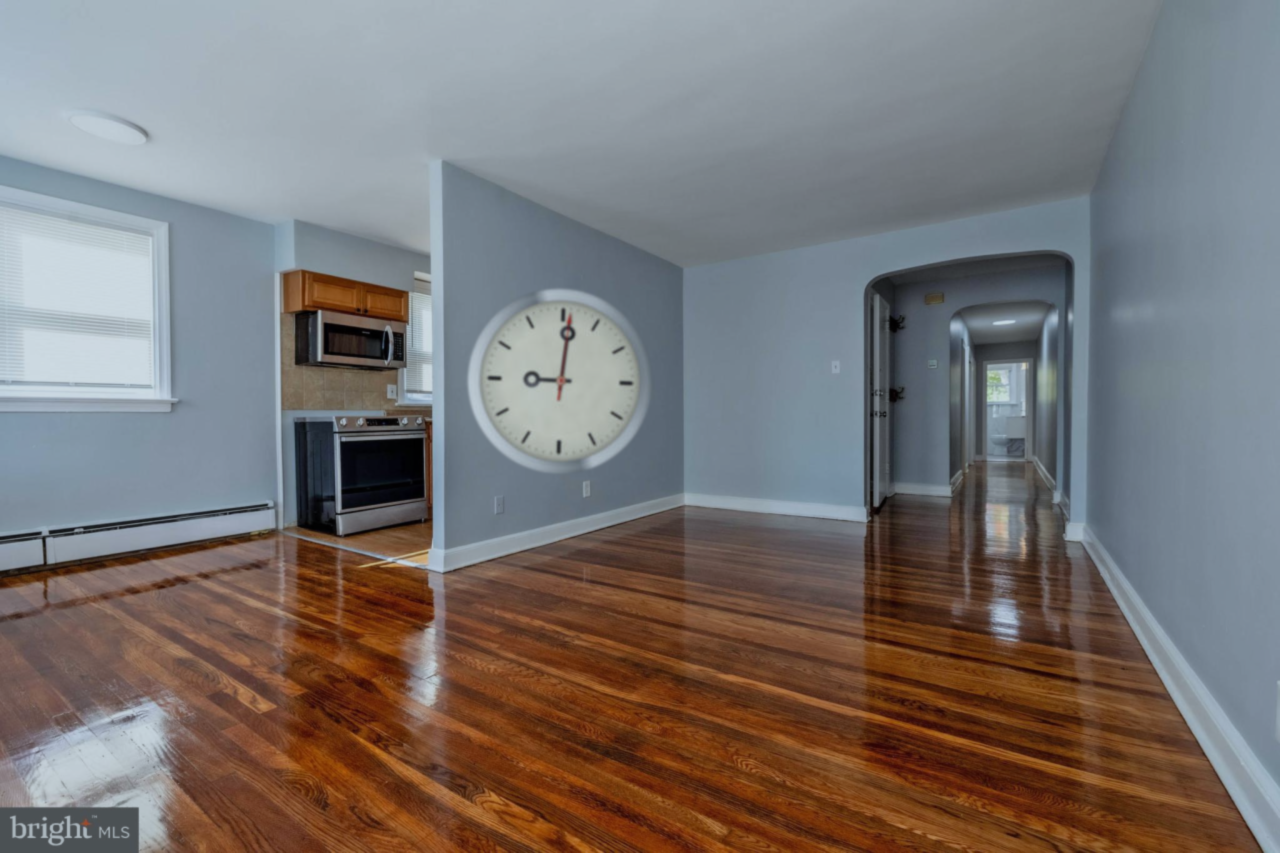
9.01.01
